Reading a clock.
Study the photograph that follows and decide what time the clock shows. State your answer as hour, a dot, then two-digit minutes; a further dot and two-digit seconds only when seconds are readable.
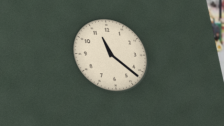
11.22
